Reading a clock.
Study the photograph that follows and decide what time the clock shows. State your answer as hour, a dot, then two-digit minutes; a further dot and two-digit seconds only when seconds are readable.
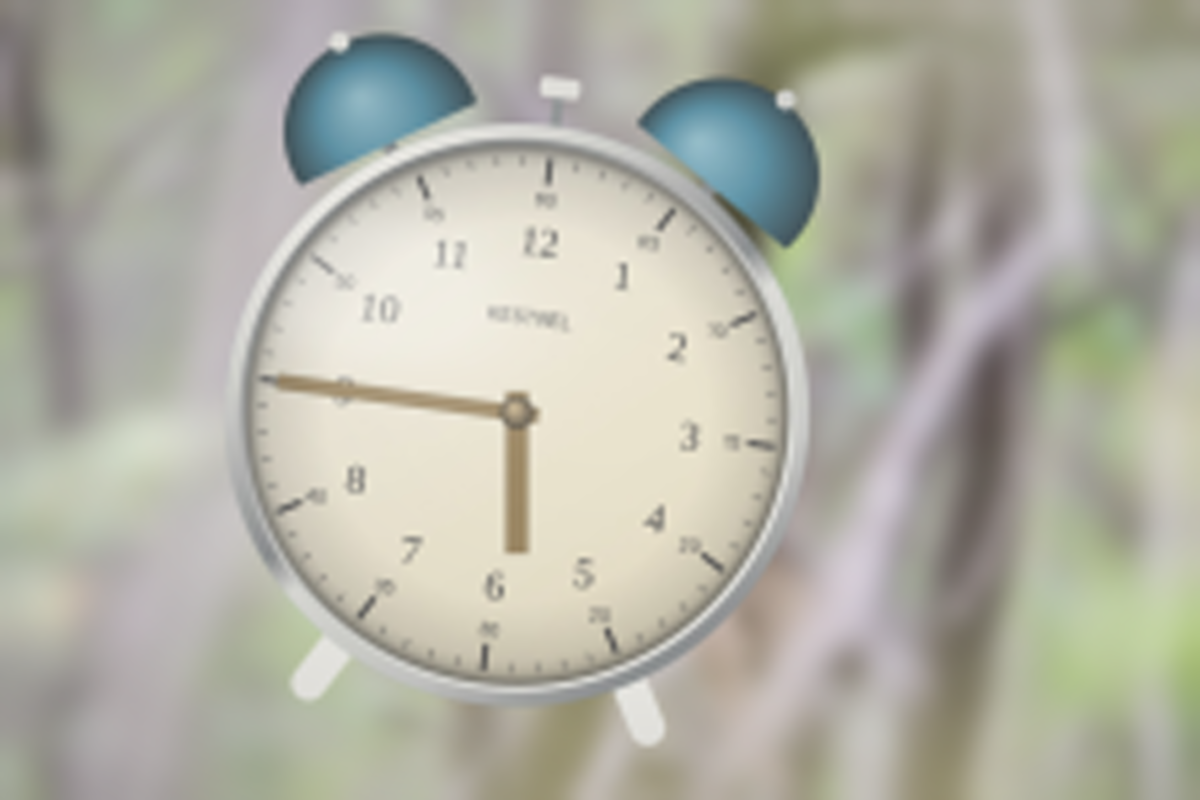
5.45
